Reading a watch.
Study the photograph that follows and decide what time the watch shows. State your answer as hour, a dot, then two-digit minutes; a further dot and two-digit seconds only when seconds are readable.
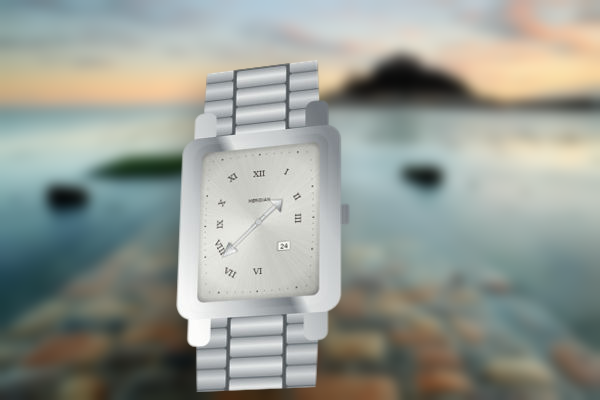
1.38
